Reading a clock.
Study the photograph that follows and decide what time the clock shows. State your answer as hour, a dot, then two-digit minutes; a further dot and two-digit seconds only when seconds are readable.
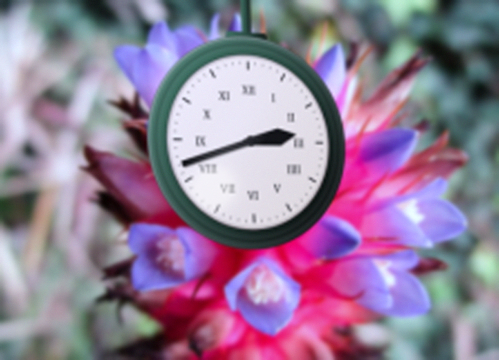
2.42
